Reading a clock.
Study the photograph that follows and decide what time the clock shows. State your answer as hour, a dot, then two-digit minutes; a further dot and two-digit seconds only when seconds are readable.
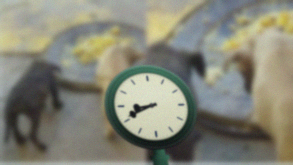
8.41
